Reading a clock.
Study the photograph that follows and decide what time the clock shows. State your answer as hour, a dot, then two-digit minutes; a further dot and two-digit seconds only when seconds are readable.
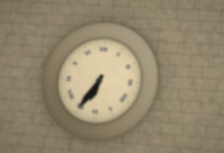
6.35
